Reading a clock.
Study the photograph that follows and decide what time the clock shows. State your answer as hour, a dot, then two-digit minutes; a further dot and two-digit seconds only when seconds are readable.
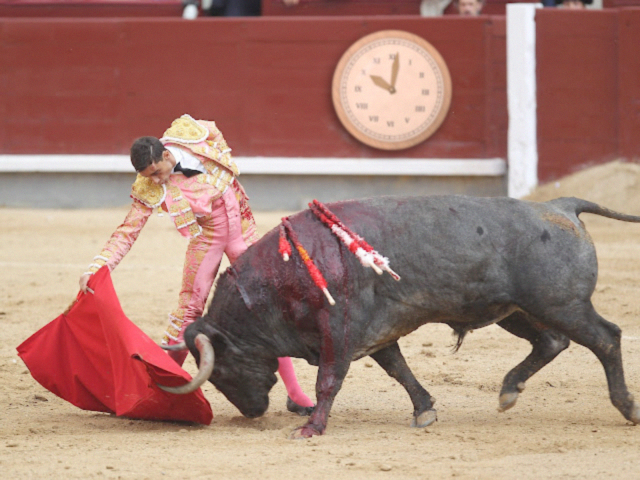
10.01
